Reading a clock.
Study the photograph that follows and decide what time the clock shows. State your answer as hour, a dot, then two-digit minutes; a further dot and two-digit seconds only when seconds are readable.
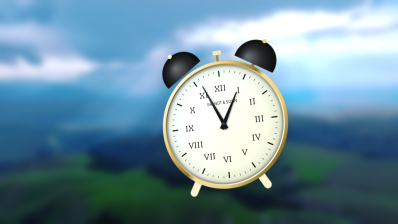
12.56
